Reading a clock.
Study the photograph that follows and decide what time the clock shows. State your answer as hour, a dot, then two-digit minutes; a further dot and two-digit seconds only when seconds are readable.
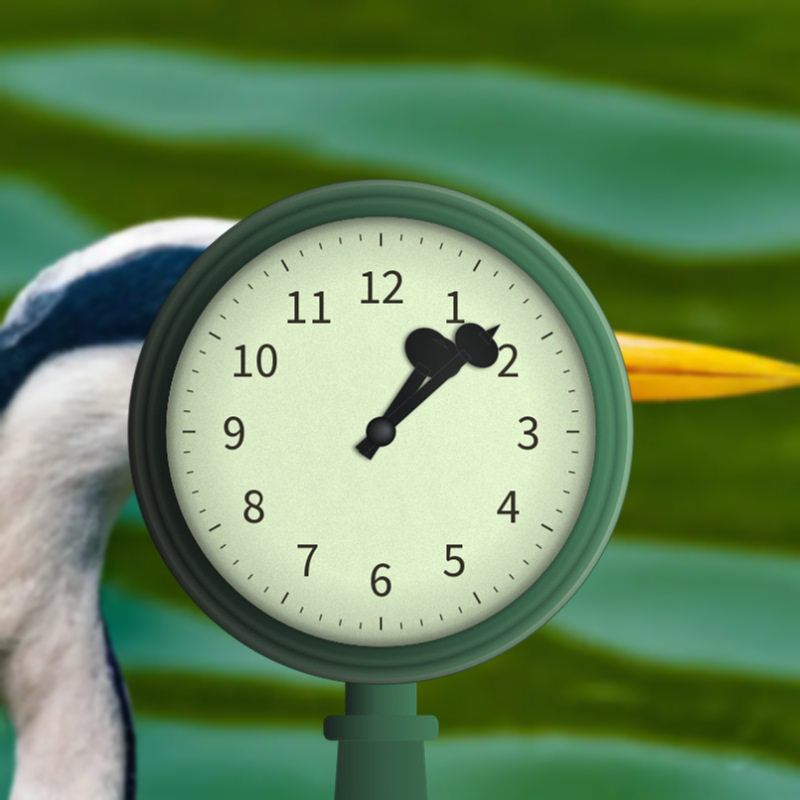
1.08
